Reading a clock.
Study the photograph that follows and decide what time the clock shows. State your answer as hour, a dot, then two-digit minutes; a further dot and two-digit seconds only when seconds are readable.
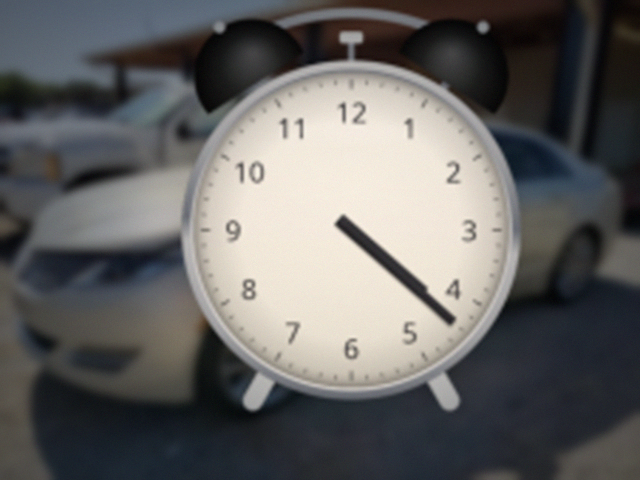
4.22
